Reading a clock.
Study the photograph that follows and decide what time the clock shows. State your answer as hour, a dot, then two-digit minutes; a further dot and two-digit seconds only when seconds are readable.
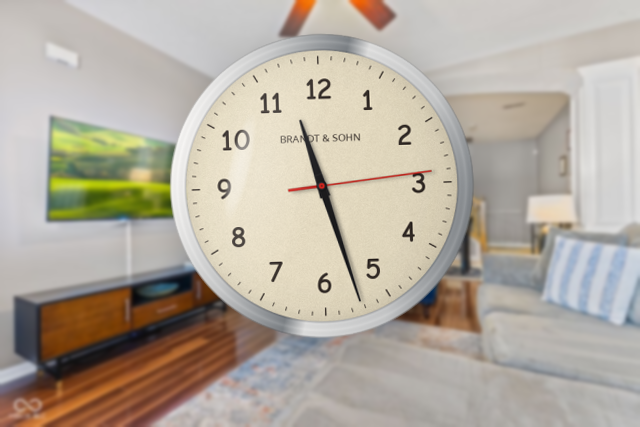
11.27.14
